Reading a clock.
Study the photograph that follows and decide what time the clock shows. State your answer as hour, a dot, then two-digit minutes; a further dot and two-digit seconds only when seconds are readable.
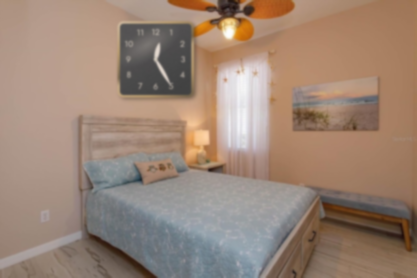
12.25
